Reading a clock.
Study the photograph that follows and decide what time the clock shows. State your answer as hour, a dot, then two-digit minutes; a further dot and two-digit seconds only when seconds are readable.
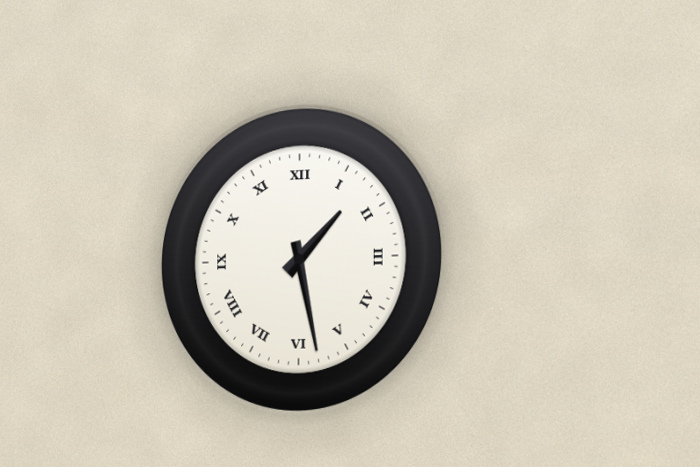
1.28
